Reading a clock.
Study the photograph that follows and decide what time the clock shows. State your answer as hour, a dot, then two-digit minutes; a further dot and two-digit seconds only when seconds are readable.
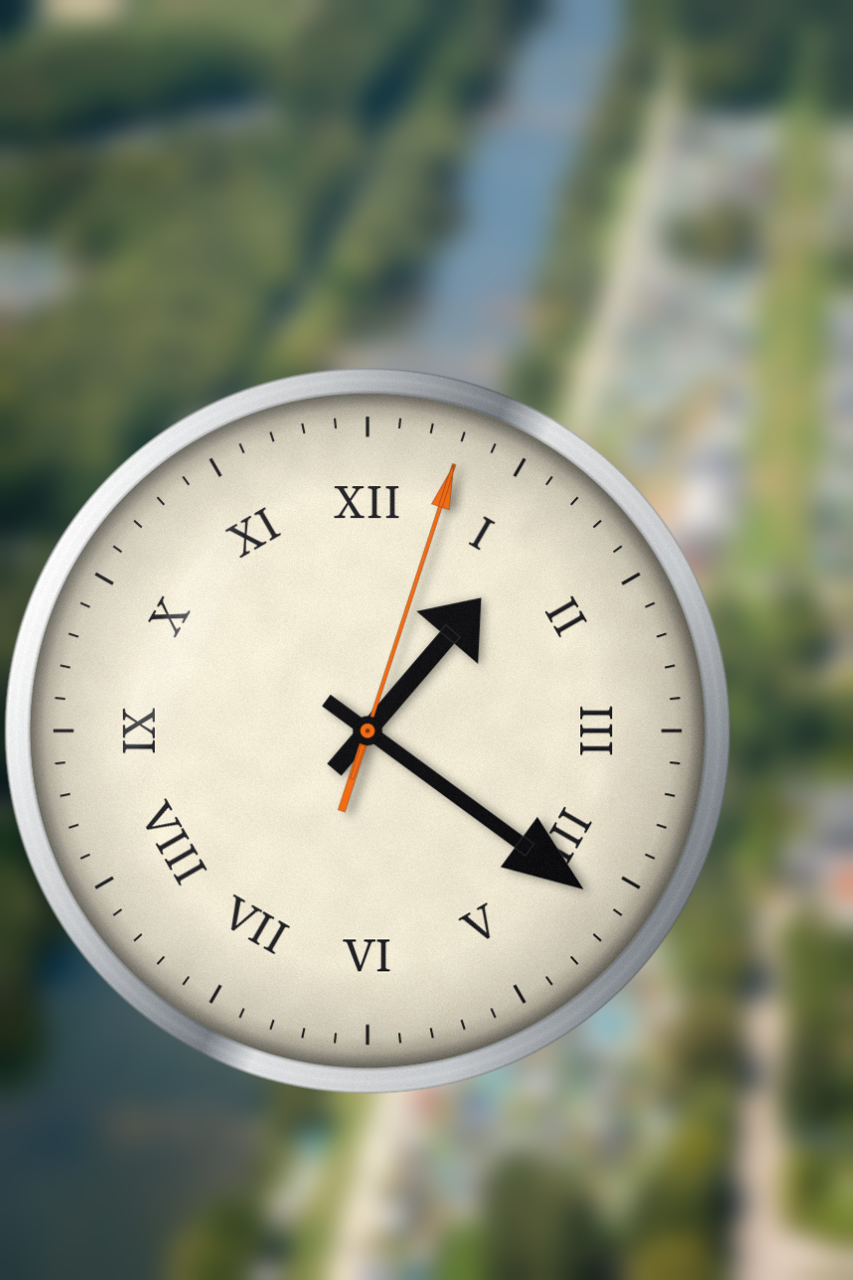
1.21.03
